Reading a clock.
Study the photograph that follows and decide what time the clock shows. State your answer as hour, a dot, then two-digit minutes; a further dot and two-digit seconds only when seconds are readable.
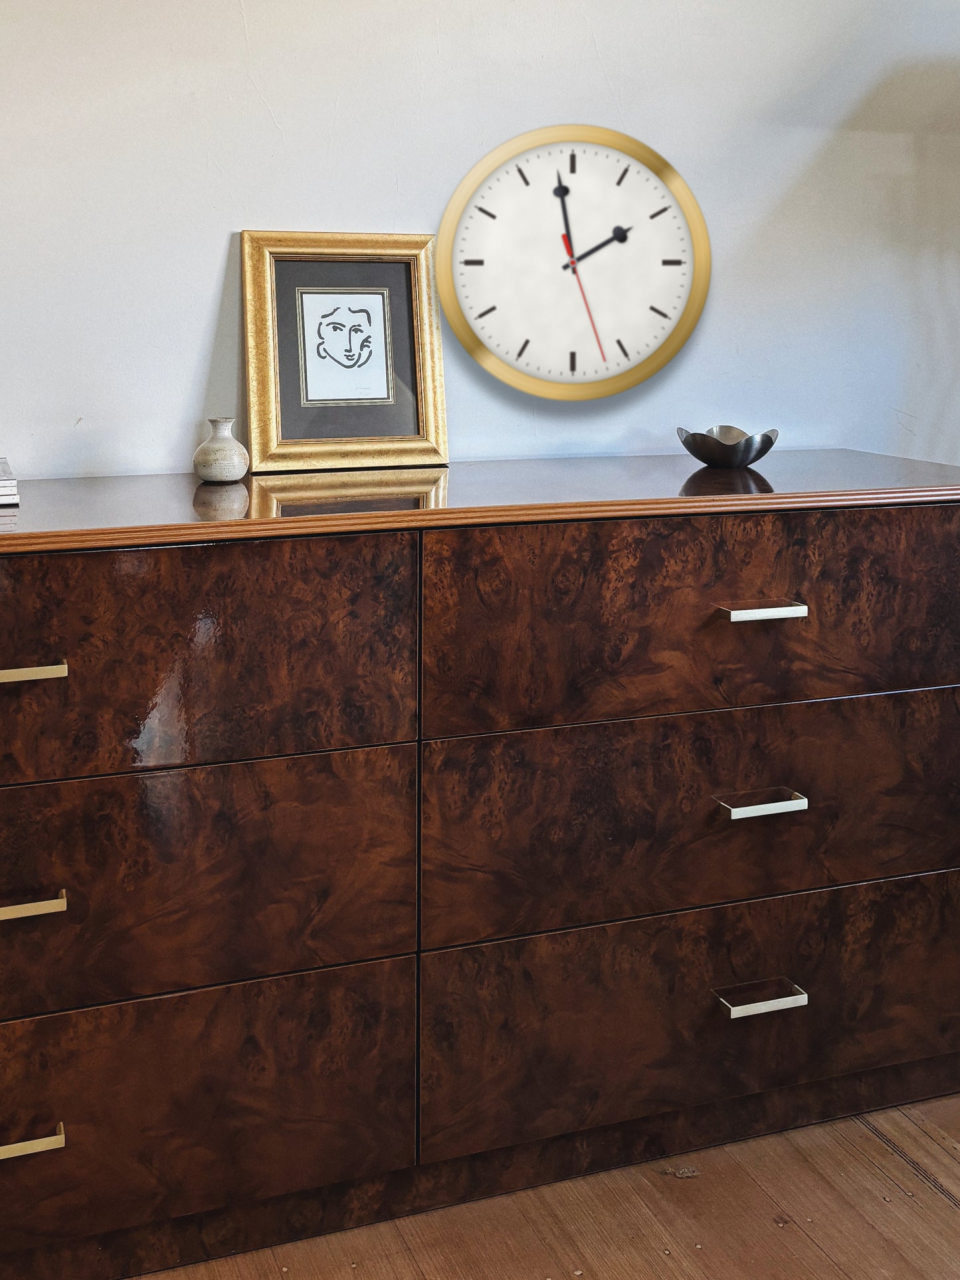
1.58.27
